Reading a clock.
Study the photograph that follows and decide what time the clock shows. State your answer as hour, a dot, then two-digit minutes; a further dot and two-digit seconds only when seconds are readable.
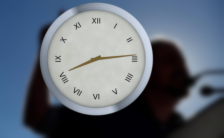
8.14
